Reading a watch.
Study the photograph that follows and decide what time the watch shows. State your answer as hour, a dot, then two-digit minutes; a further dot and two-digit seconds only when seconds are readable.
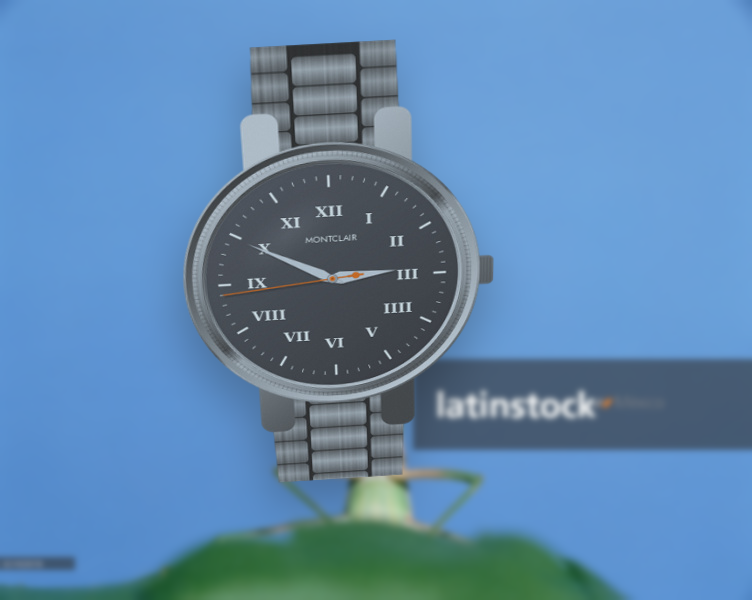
2.49.44
